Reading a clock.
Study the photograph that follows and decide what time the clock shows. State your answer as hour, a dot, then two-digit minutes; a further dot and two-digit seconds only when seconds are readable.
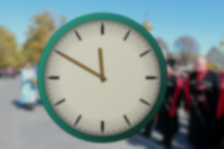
11.50
